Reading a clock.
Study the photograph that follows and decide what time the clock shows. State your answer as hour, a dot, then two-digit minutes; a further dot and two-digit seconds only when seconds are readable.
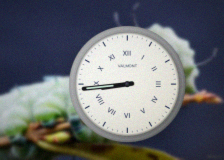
8.44
